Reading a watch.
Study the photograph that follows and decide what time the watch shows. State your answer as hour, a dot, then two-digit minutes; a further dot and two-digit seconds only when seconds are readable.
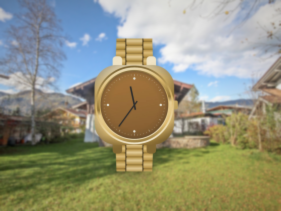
11.36
